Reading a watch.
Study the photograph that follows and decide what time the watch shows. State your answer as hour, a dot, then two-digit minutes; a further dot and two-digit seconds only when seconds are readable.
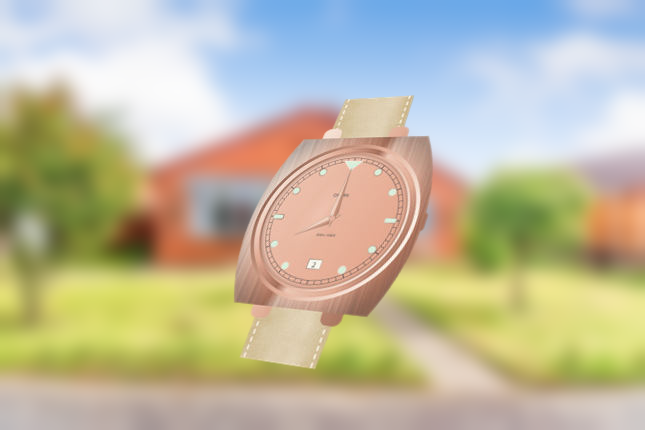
8.00
